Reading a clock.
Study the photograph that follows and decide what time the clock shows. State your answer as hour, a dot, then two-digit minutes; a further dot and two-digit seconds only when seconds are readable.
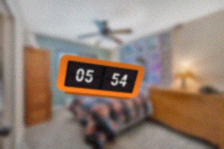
5.54
